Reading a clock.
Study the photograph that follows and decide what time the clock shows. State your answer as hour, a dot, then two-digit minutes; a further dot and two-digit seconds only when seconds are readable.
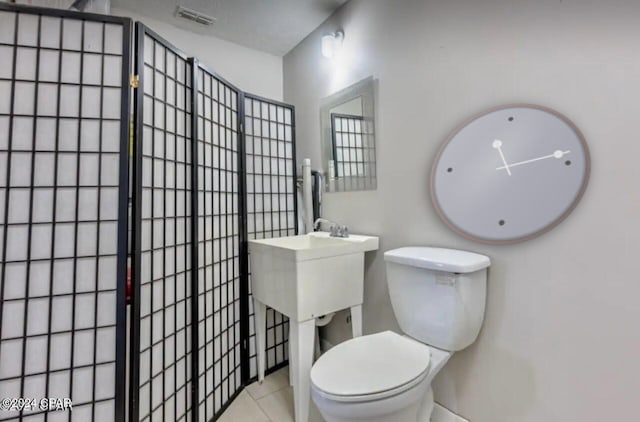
11.13
